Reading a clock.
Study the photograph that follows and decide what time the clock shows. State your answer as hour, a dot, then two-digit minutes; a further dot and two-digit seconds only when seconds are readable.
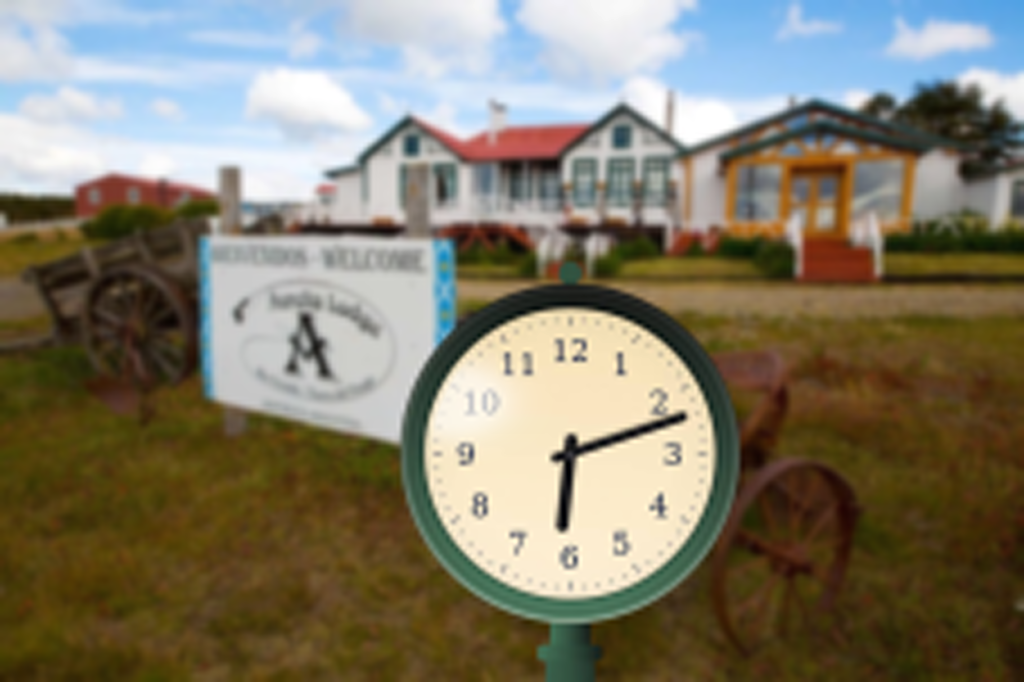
6.12
